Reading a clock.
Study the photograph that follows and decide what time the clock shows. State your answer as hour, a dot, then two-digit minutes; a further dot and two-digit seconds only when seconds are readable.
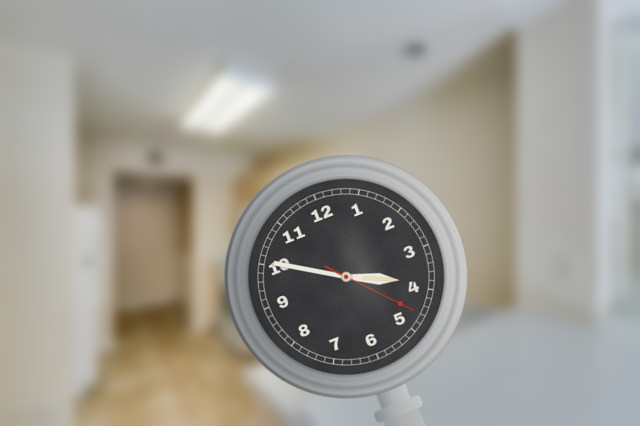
3.50.23
